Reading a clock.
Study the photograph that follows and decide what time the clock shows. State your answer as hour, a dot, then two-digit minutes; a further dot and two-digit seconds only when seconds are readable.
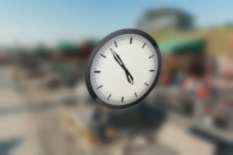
4.53
